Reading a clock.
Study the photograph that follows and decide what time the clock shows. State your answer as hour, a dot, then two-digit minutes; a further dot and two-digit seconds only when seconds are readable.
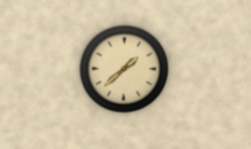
1.38
